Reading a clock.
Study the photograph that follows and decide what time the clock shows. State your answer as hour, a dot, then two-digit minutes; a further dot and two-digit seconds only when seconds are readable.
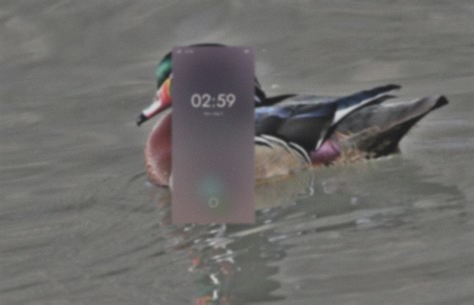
2.59
